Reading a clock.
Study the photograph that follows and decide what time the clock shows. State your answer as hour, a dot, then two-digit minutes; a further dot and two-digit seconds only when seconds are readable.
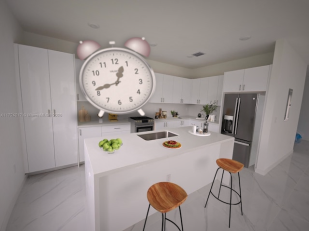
12.42
